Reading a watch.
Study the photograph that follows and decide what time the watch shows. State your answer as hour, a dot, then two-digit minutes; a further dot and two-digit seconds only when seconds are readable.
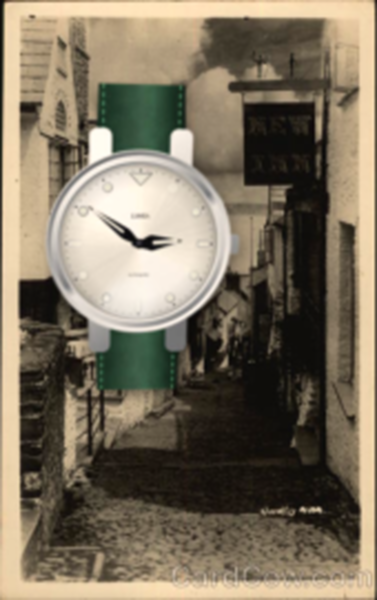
2.51
